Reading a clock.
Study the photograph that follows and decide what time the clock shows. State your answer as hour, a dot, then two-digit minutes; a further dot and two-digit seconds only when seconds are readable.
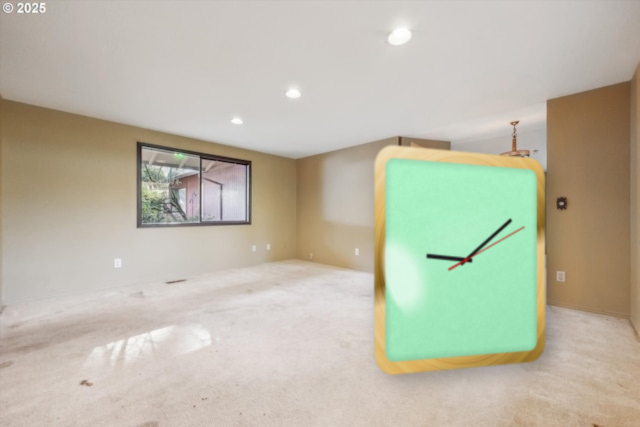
9.09.11
